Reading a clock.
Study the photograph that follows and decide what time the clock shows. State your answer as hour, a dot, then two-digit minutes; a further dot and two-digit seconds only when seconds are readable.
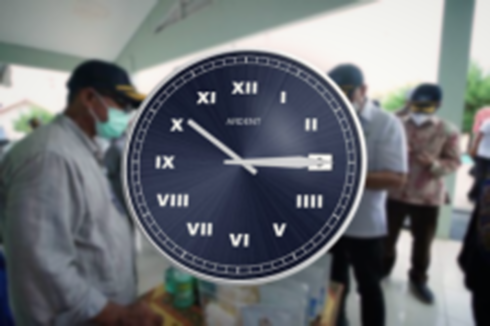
10.15
